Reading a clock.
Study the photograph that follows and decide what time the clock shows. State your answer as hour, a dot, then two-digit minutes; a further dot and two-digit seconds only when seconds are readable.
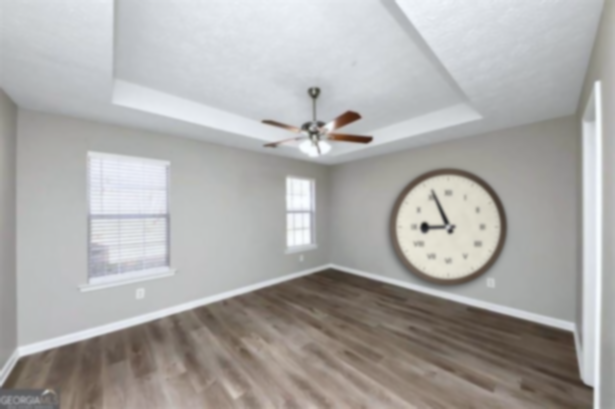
8.56
